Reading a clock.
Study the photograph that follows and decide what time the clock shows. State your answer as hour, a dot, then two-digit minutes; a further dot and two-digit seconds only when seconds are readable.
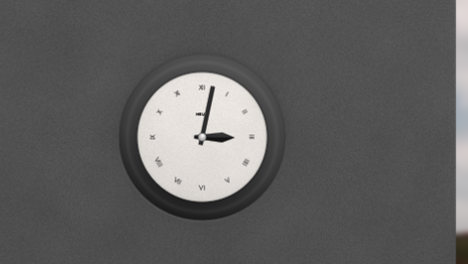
3.02
